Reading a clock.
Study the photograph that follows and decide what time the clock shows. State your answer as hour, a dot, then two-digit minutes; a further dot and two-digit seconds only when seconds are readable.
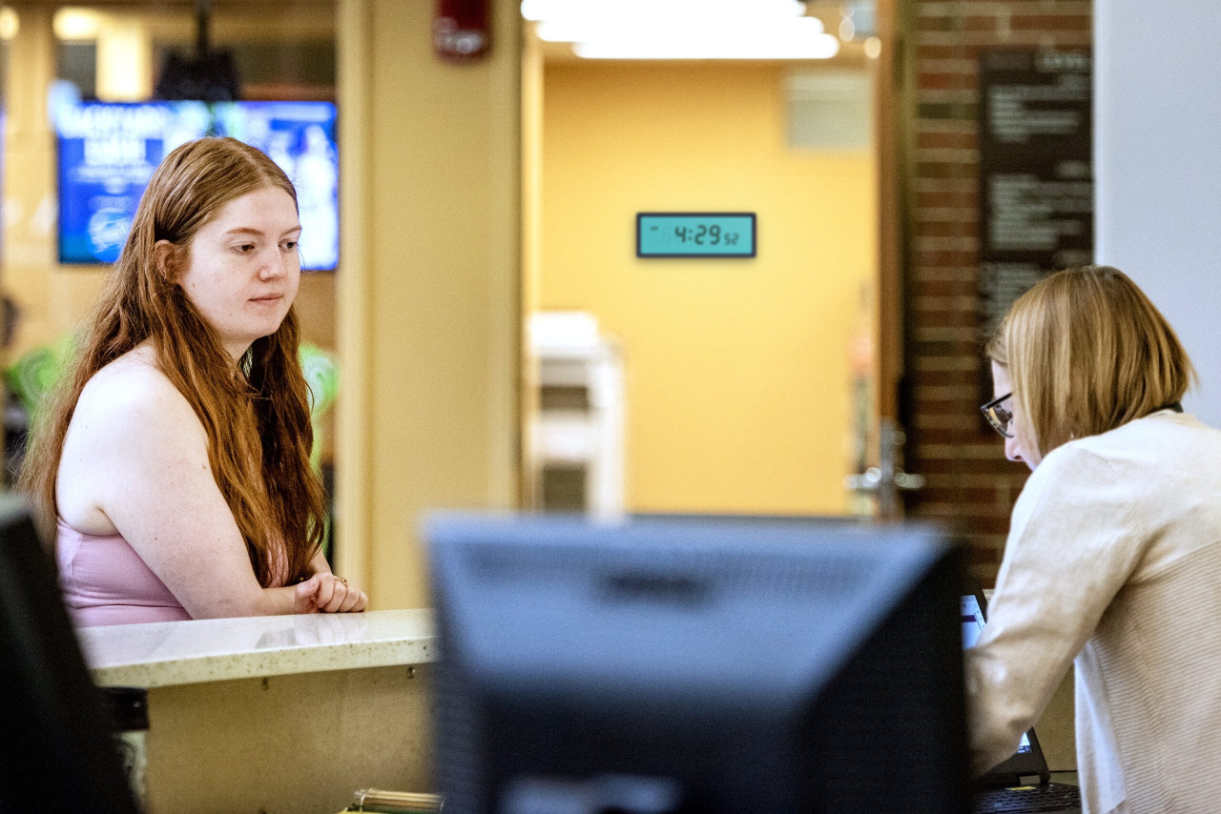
4.29
